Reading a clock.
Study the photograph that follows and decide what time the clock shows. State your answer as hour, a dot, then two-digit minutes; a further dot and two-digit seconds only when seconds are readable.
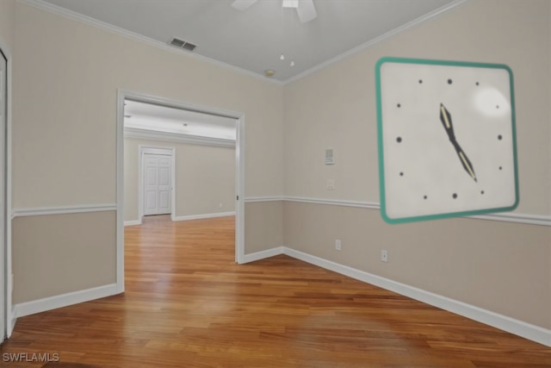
11.25
